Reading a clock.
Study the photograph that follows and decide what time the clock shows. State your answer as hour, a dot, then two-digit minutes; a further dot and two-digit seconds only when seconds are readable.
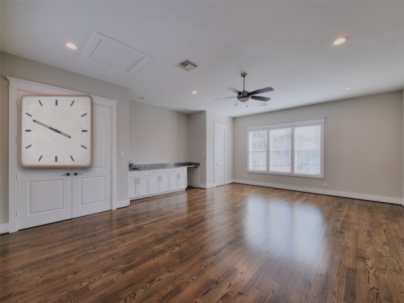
3.49
